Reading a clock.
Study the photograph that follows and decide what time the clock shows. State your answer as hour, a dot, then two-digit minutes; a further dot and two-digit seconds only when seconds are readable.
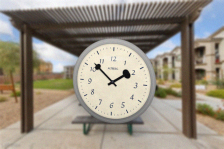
1.52
